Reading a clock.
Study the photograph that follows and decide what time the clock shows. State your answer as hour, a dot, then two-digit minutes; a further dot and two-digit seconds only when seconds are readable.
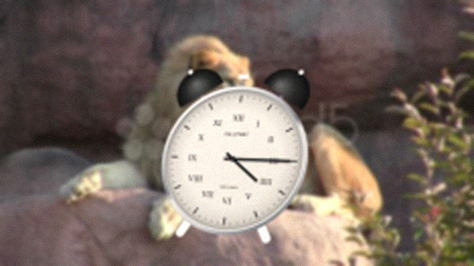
4.15
